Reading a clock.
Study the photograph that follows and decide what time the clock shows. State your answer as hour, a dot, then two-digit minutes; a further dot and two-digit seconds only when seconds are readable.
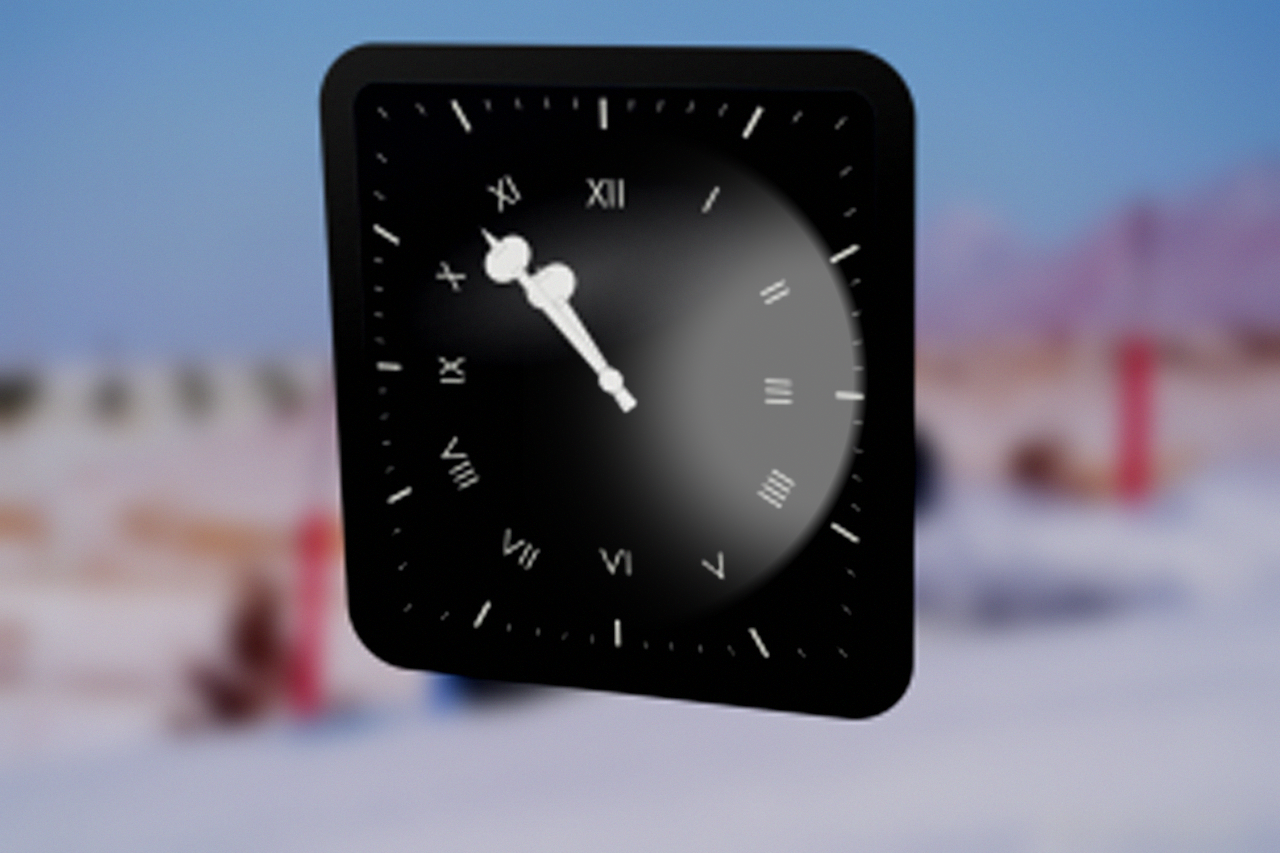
10.53
